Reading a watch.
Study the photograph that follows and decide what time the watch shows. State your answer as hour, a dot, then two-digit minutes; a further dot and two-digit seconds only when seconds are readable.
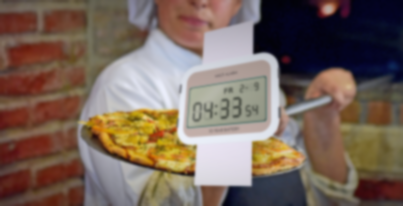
4.33
